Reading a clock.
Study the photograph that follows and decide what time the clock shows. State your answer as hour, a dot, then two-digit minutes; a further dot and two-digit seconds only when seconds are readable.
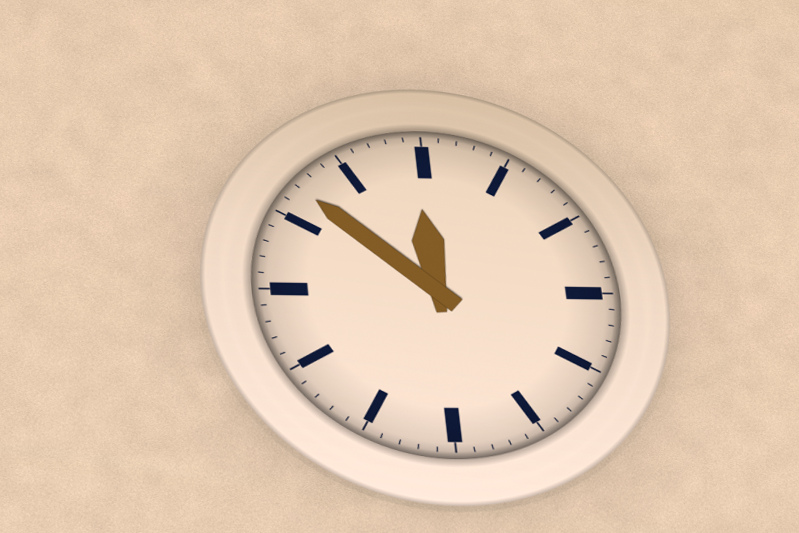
11.52
